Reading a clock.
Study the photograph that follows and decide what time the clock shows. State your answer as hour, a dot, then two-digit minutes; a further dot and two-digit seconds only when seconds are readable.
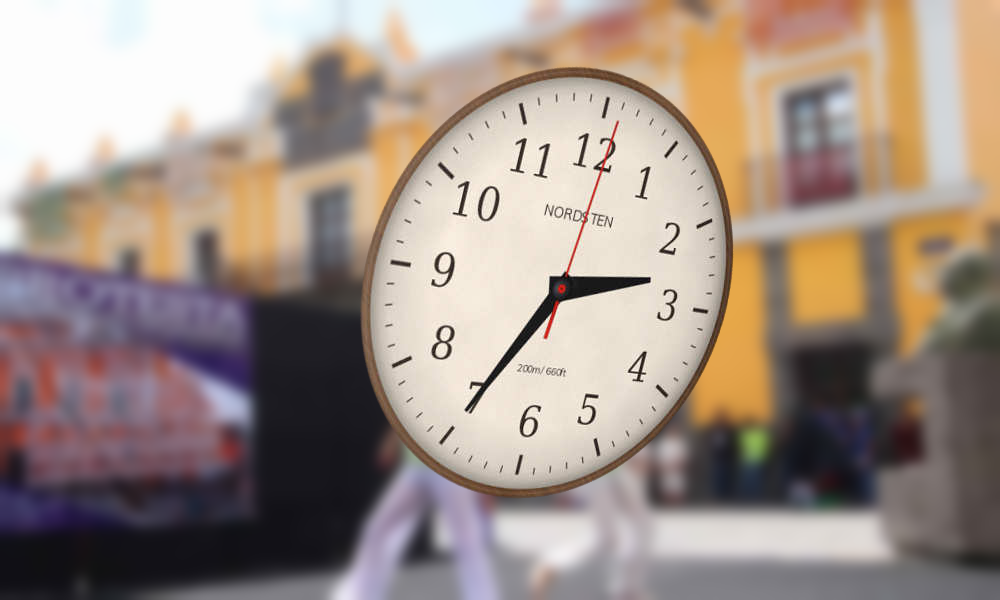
2.35.01
